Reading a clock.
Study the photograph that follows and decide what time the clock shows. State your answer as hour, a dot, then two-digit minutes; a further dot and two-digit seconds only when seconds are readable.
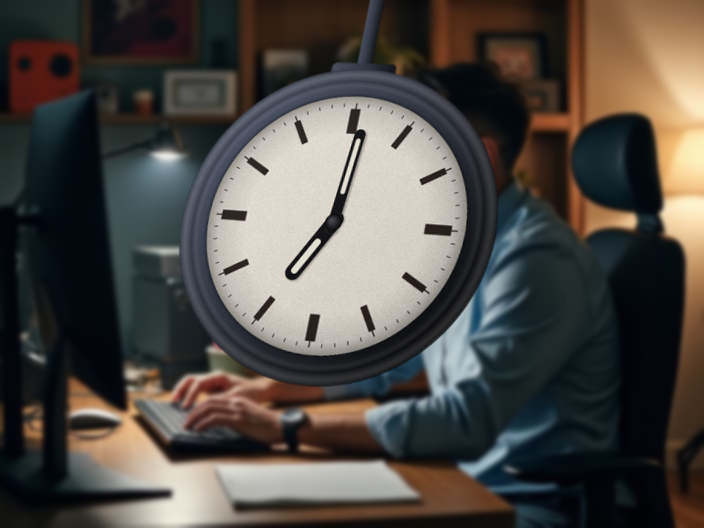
7.01
